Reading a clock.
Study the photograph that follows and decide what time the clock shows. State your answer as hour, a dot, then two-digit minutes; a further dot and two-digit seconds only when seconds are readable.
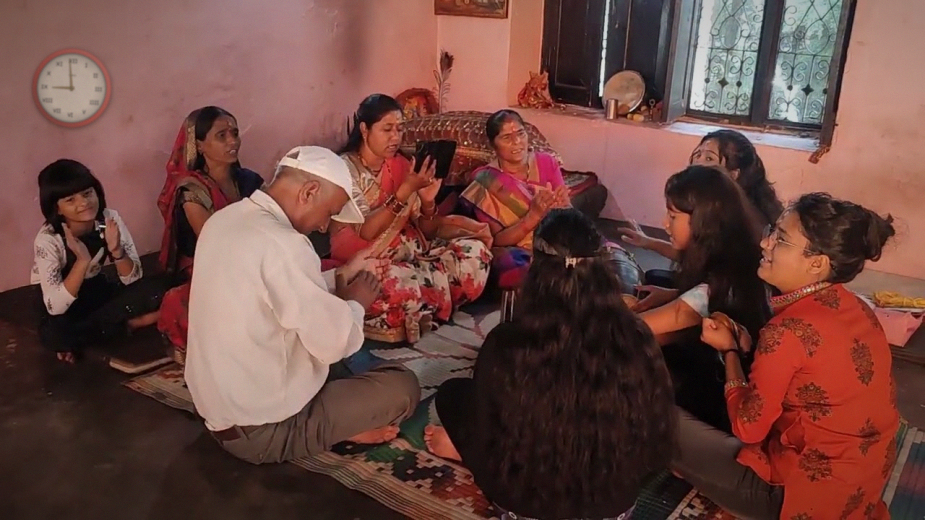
8.59
